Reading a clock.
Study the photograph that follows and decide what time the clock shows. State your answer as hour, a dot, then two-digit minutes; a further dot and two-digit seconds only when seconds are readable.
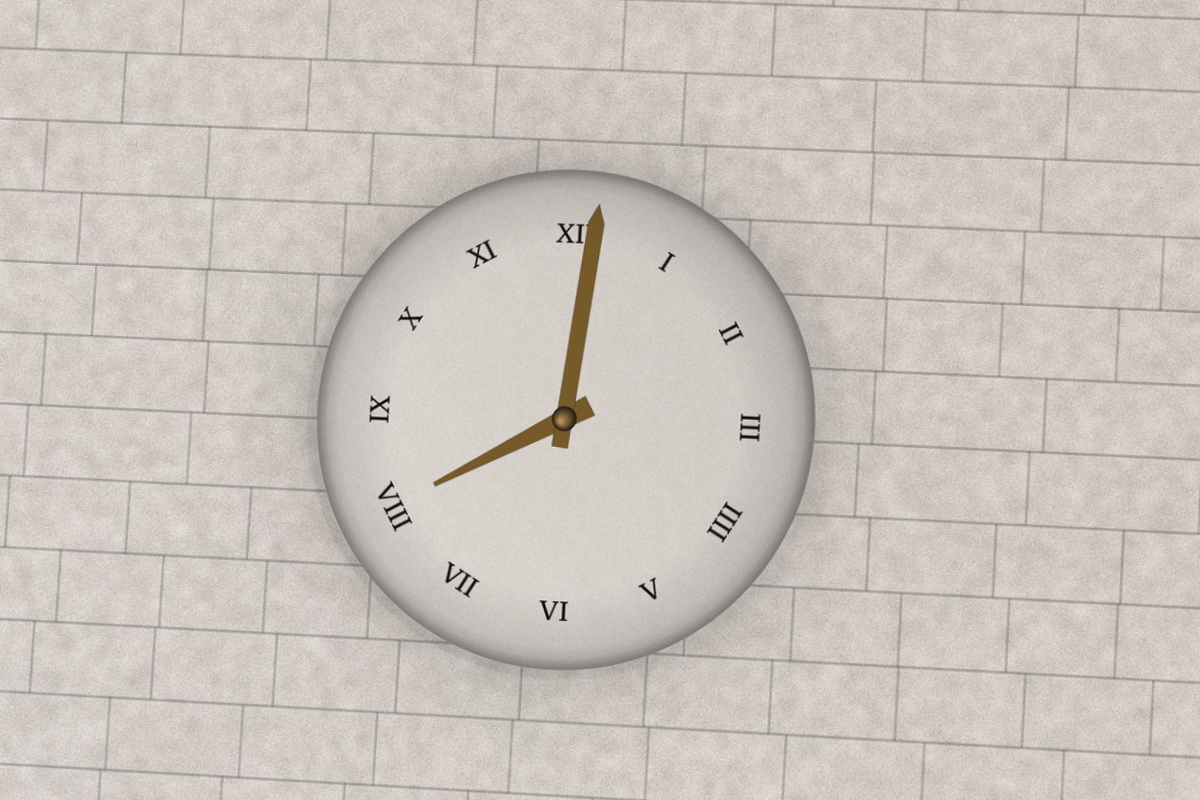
8.01
